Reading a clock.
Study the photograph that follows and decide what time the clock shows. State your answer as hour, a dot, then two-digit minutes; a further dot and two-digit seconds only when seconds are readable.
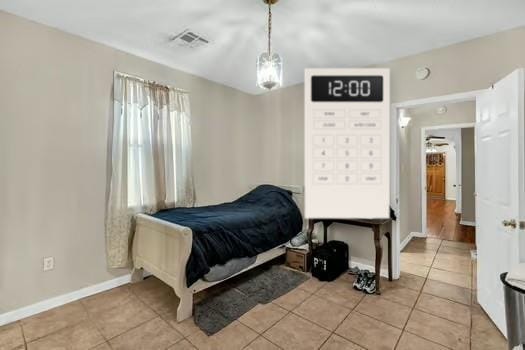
12.00
